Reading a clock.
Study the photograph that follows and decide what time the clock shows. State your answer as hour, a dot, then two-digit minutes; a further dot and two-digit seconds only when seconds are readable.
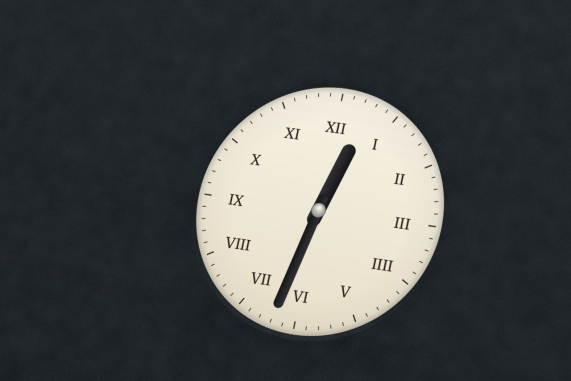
12.32
